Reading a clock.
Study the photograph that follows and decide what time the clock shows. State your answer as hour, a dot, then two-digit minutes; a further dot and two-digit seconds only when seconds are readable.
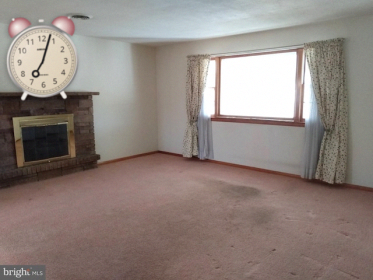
7.03
